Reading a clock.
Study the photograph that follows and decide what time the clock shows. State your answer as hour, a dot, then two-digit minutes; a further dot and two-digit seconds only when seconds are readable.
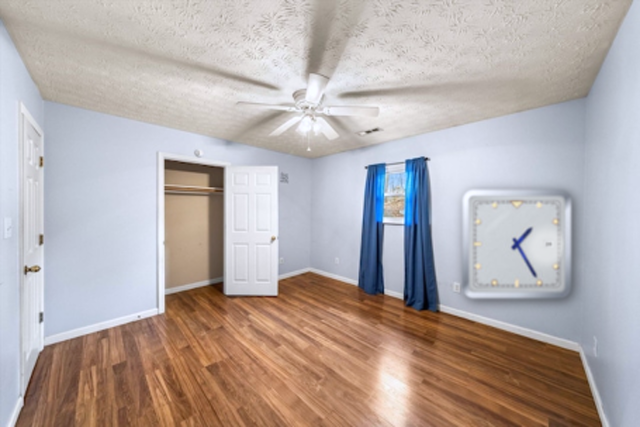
1.25
